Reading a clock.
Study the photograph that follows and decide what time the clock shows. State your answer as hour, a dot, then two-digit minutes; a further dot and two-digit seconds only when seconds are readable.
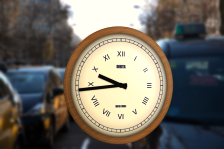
9.44
